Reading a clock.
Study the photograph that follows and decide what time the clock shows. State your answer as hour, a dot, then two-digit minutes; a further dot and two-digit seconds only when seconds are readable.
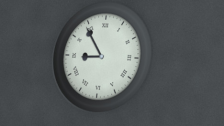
8.54
